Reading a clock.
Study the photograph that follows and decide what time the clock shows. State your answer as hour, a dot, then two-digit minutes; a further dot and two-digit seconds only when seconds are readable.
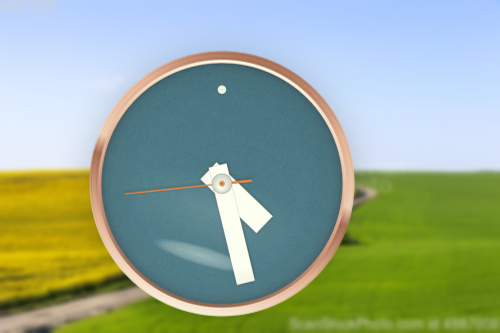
4.27.44
